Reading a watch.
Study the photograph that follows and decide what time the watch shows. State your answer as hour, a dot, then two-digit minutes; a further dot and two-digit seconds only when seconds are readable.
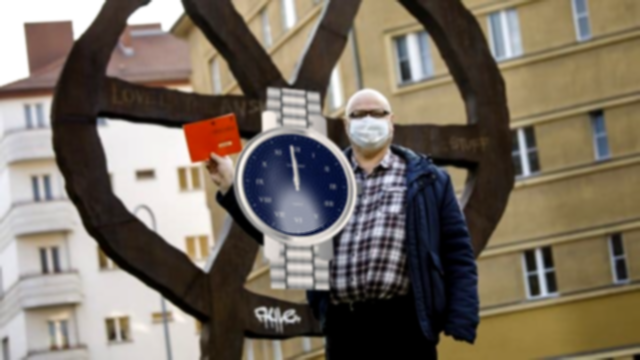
11.59
